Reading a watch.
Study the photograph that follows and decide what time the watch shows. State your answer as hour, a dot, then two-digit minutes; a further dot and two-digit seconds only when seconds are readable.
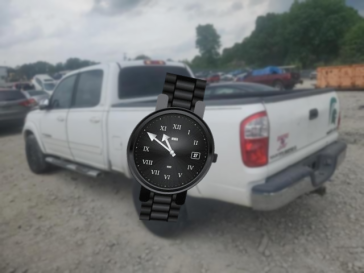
10.50
